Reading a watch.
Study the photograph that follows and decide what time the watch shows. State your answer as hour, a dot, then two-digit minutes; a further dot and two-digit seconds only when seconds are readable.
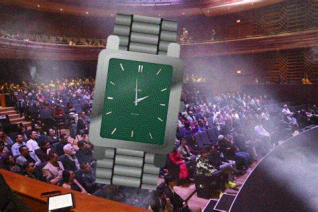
1.59
